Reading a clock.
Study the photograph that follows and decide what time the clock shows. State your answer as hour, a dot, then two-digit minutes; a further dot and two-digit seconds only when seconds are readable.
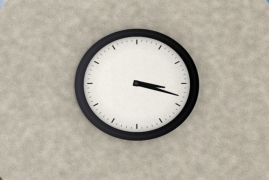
3.18
